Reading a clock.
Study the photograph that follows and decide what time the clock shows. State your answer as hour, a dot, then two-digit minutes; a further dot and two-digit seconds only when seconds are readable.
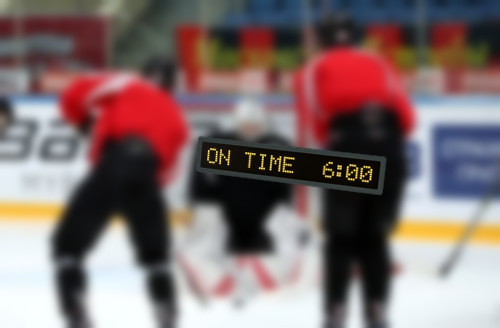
6.00
